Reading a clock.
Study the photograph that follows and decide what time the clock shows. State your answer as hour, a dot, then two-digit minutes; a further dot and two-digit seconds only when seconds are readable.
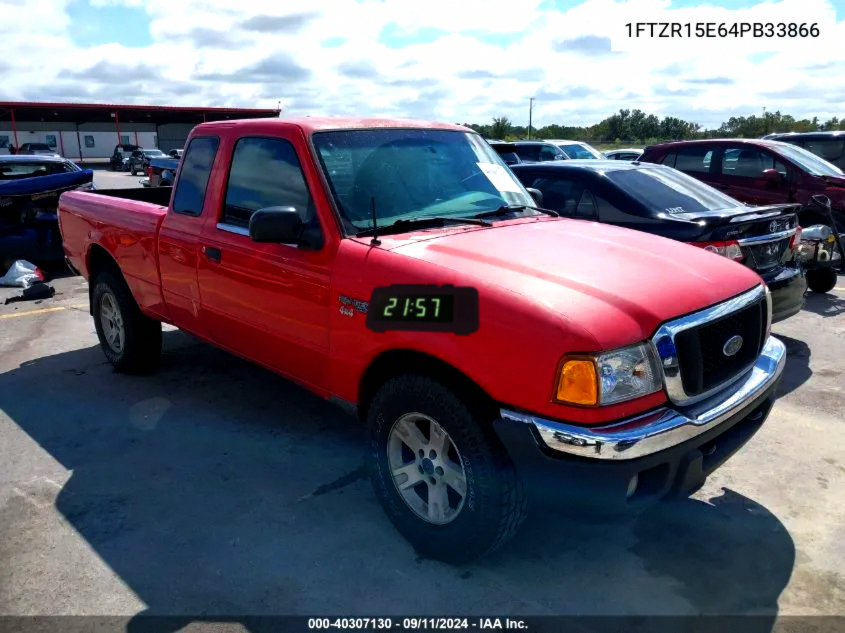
21.57
